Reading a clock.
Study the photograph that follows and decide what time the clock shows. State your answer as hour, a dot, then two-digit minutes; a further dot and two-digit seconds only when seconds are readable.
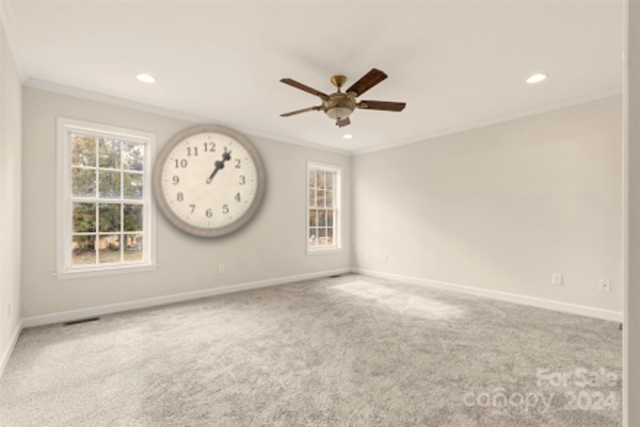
1.06
